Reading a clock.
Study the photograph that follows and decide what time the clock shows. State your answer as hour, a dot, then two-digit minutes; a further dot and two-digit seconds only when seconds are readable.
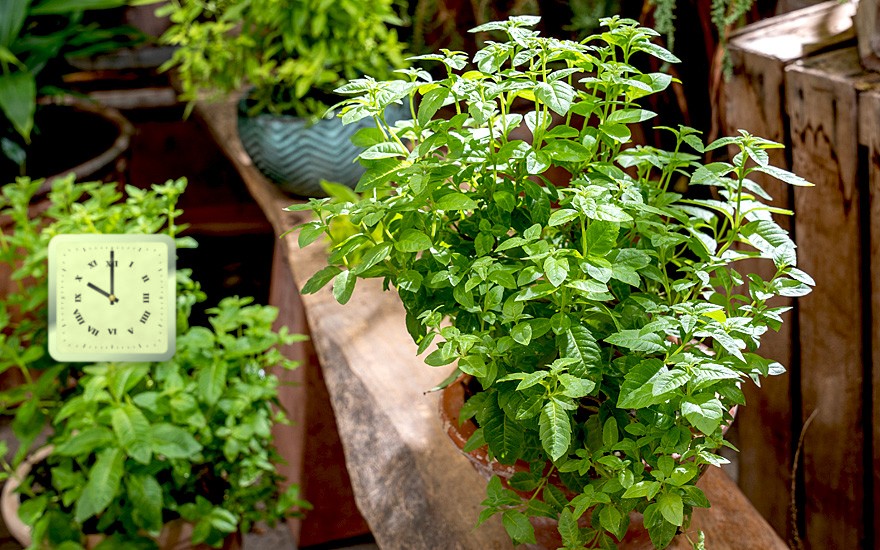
10.00
